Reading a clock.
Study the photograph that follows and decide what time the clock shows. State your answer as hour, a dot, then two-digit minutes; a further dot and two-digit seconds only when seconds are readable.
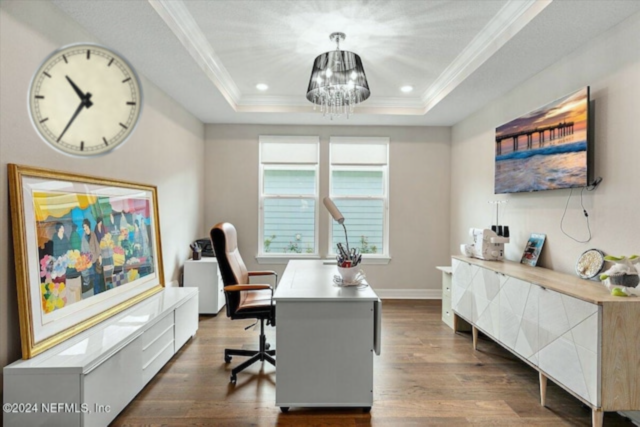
10.35
